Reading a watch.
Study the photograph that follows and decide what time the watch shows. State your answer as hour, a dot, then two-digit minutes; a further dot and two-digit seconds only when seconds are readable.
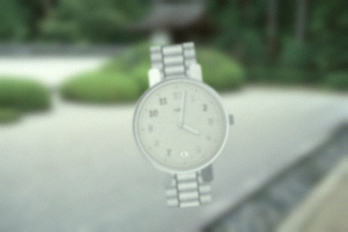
4.02
